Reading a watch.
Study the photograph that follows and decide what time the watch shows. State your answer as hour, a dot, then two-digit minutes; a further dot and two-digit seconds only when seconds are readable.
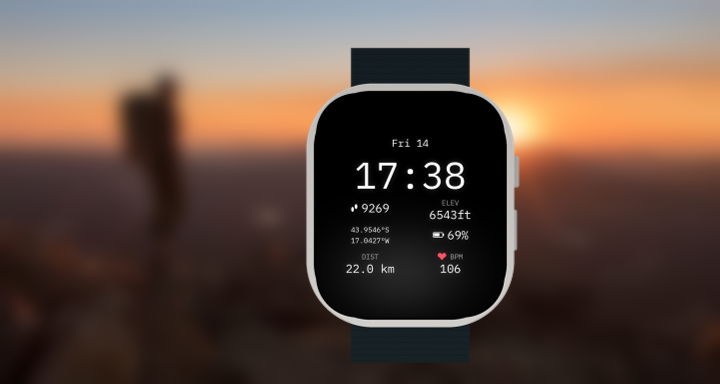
17.38
